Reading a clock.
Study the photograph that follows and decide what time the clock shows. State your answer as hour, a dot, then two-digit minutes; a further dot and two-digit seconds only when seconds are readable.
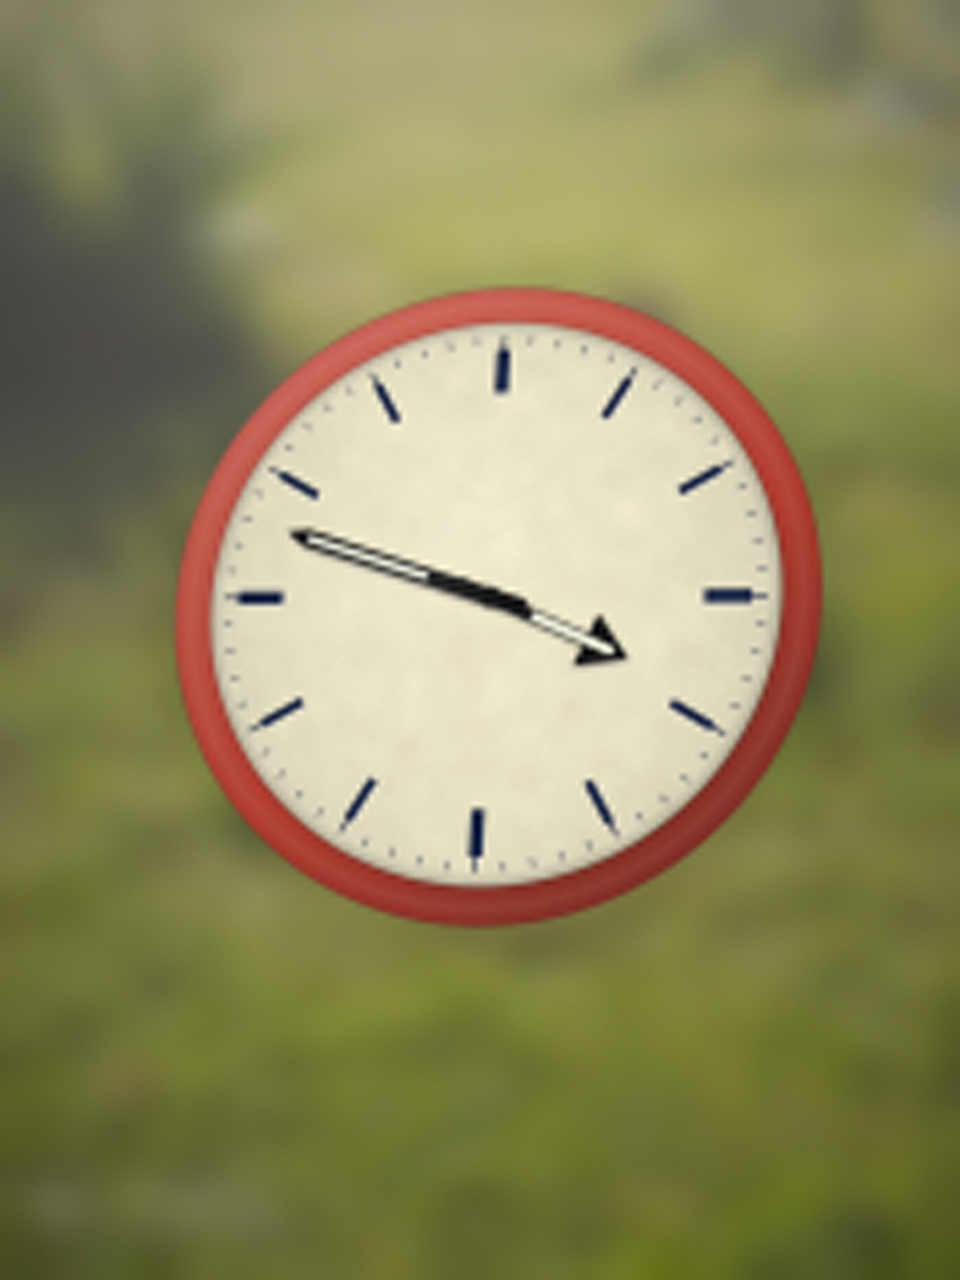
3.48
